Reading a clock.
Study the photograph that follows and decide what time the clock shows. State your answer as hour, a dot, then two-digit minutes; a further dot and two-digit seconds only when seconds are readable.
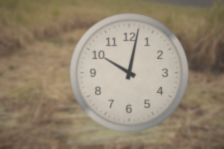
10.02
